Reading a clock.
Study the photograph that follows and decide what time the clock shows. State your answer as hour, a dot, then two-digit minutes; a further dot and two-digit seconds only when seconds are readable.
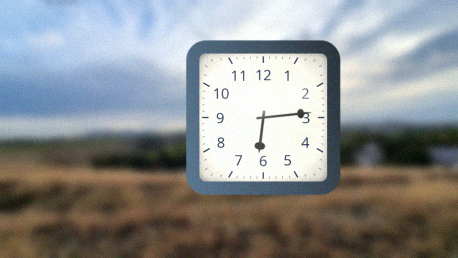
6.14
